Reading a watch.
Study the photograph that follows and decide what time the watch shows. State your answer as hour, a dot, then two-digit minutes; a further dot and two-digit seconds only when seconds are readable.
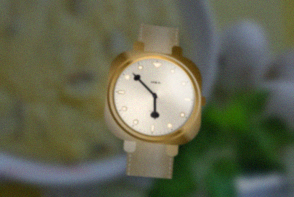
5.52
